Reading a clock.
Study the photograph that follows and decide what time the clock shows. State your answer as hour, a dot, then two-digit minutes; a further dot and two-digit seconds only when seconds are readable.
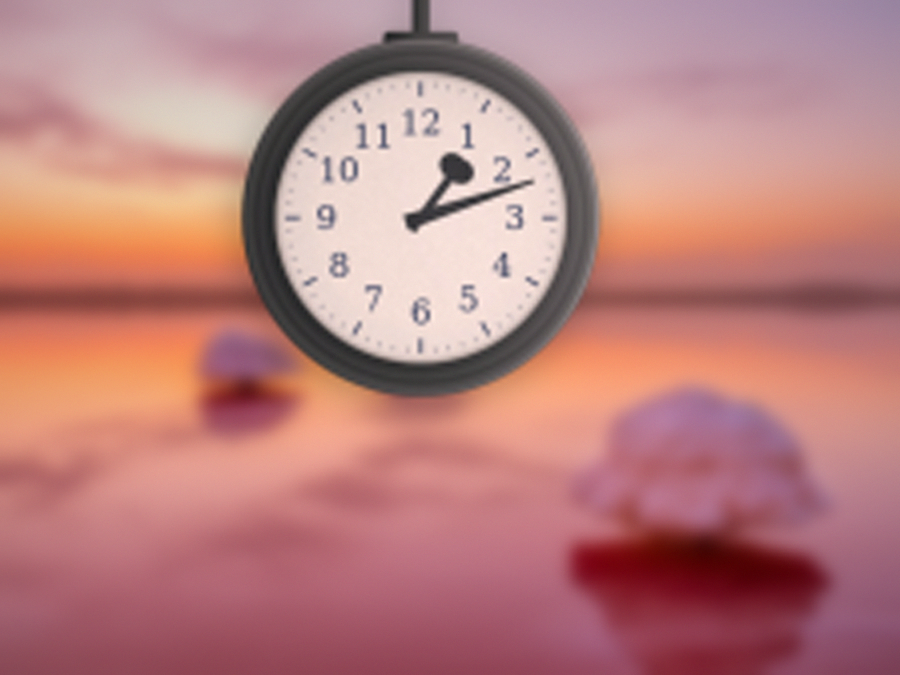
1.12
